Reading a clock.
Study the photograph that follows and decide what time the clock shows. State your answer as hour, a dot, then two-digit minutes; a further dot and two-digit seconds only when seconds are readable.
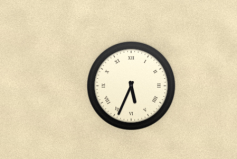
5.34
